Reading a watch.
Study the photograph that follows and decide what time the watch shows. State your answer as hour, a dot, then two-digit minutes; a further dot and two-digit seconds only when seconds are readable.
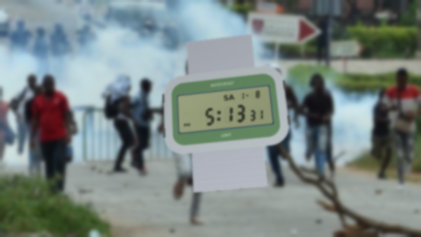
5.13.31
